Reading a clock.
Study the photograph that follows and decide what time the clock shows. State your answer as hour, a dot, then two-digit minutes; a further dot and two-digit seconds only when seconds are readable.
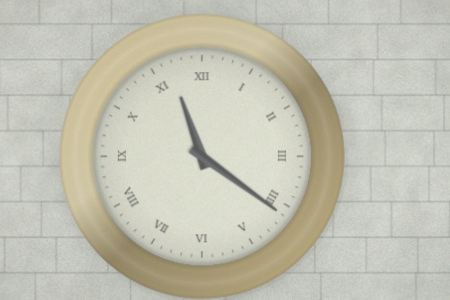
11.21
